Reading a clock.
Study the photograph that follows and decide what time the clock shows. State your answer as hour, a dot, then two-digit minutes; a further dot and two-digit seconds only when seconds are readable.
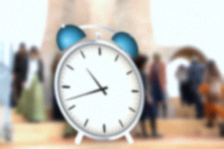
10.42
